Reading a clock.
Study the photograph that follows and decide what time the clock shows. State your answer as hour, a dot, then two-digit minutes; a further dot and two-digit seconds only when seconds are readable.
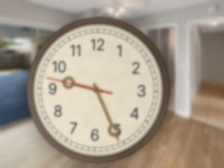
9.25.47
